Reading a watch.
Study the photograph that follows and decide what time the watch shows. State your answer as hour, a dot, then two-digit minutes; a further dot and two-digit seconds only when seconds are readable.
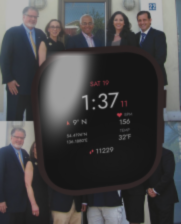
1.37
